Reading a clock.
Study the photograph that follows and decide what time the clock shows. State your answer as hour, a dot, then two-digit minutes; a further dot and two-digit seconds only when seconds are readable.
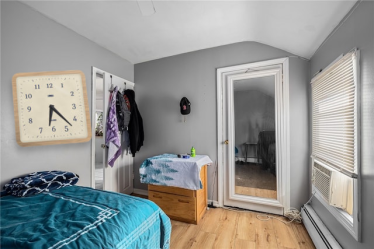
6.23
